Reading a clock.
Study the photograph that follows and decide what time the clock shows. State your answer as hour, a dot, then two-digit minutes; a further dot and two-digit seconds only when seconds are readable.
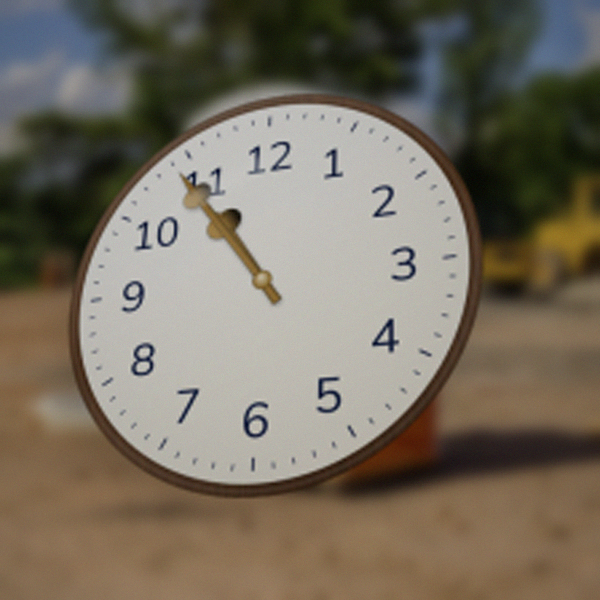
10.54
